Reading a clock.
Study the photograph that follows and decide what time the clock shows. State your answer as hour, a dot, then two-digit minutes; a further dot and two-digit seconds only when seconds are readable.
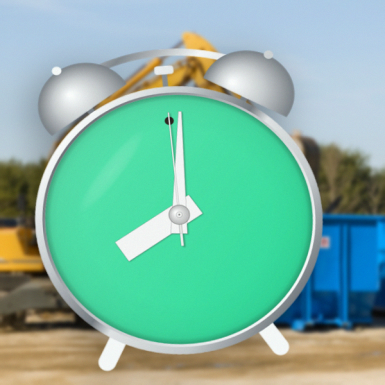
8.01.00
